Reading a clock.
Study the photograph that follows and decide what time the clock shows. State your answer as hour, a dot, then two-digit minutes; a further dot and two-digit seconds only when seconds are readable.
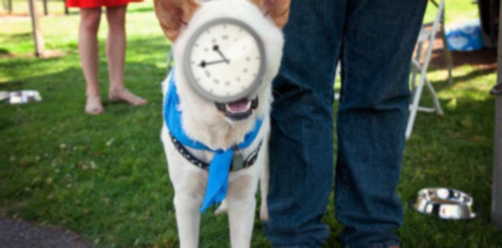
10.44
